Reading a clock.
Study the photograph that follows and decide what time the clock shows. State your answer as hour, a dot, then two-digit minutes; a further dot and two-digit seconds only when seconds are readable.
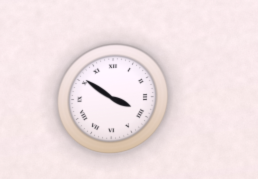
3.51
